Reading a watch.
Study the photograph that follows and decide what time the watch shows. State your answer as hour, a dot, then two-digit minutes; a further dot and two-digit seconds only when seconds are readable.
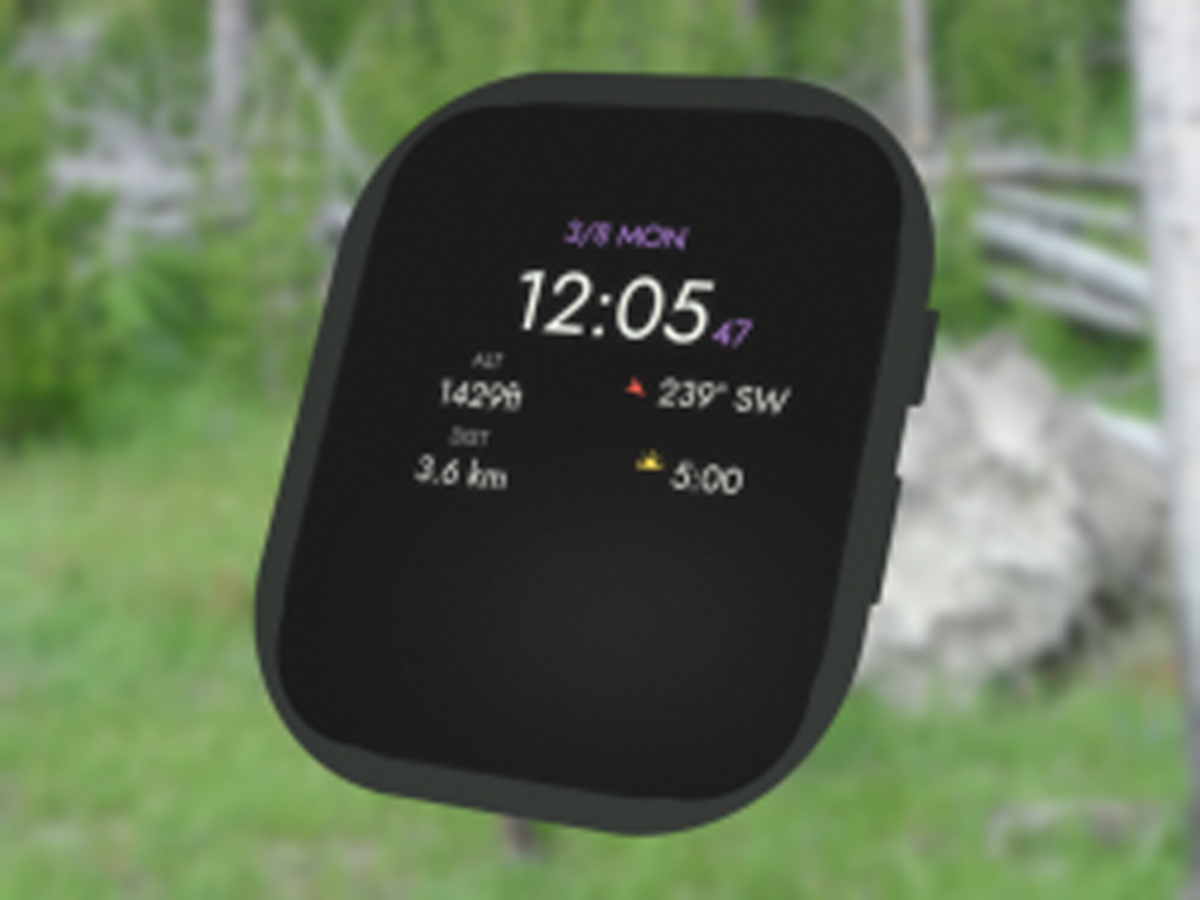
12.05
